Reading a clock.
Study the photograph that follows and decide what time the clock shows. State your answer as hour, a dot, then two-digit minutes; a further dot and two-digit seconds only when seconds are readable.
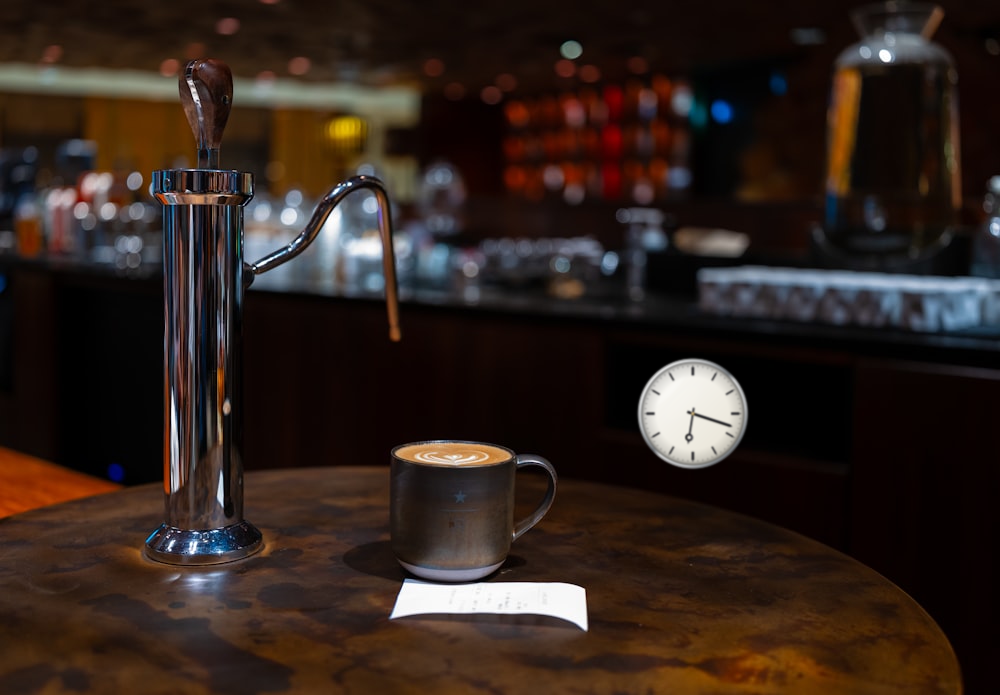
6.18
